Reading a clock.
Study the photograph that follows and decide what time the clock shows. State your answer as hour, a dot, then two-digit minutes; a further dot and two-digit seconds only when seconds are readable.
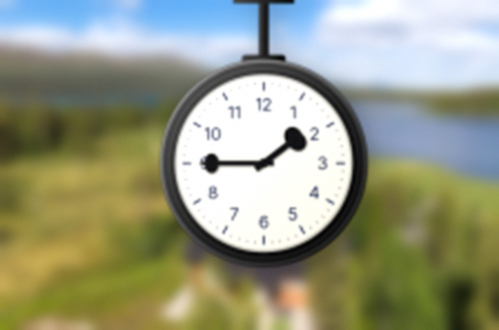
1.45
